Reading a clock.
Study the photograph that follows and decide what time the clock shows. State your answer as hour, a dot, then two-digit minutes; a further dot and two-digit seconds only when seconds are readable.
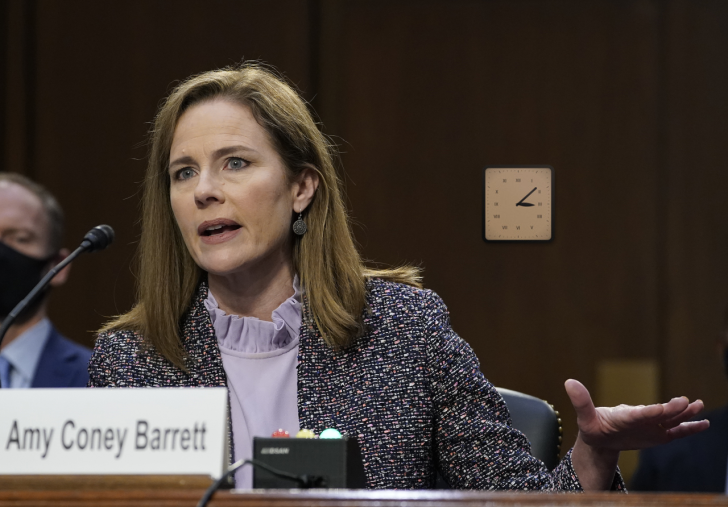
3.08
